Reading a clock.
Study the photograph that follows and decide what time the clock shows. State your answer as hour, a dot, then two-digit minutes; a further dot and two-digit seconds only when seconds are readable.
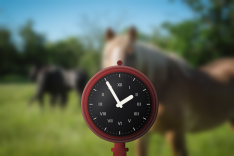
1.55
